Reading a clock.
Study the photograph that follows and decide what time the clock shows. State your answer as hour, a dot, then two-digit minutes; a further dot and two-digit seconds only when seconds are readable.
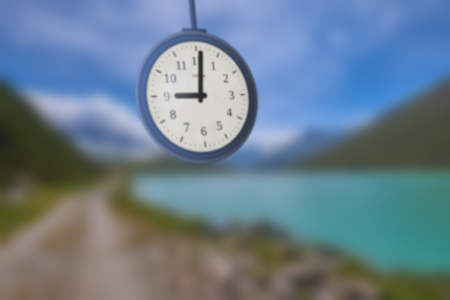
9.01
